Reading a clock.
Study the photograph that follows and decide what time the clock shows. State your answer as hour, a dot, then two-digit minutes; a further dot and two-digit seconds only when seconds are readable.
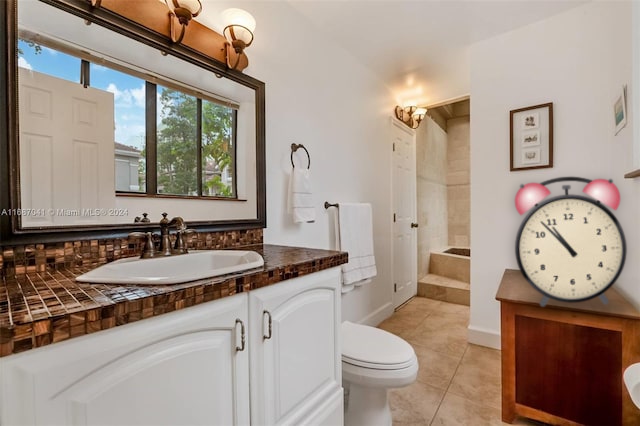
10.53
